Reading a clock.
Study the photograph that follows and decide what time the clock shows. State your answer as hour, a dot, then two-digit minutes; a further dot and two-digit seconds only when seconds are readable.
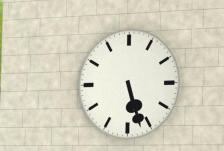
5.27
